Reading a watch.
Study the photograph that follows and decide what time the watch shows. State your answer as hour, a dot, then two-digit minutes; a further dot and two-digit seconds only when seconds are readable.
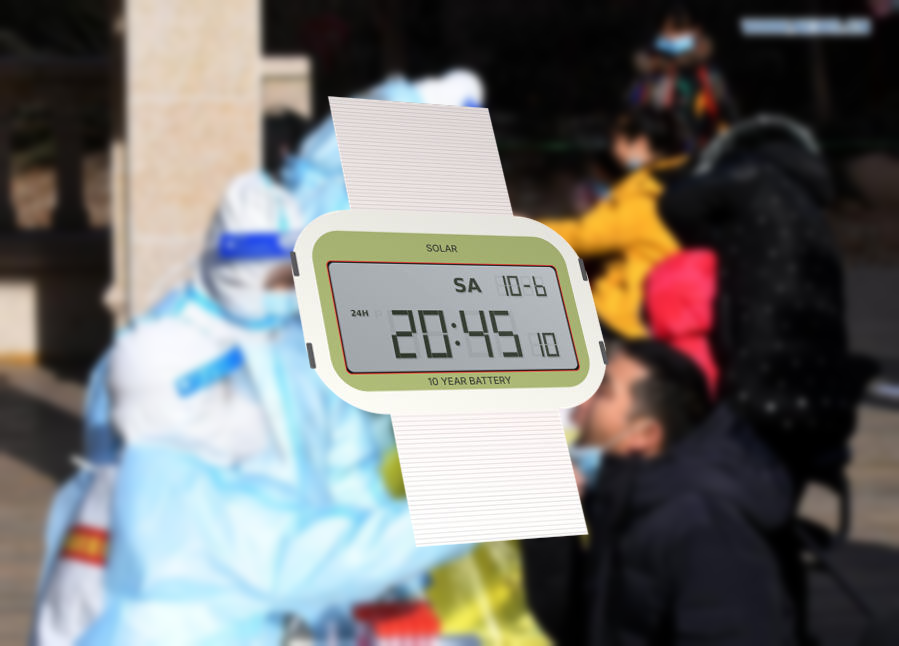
20.45.10
